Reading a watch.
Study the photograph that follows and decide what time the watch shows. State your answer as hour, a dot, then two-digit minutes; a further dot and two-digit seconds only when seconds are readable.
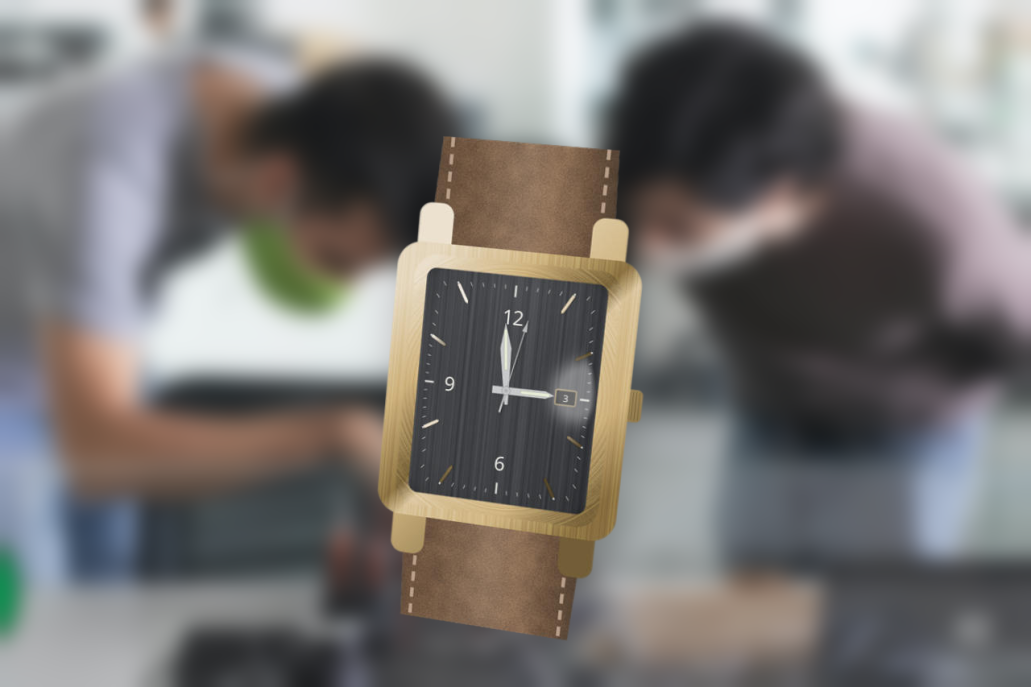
2.59.02
